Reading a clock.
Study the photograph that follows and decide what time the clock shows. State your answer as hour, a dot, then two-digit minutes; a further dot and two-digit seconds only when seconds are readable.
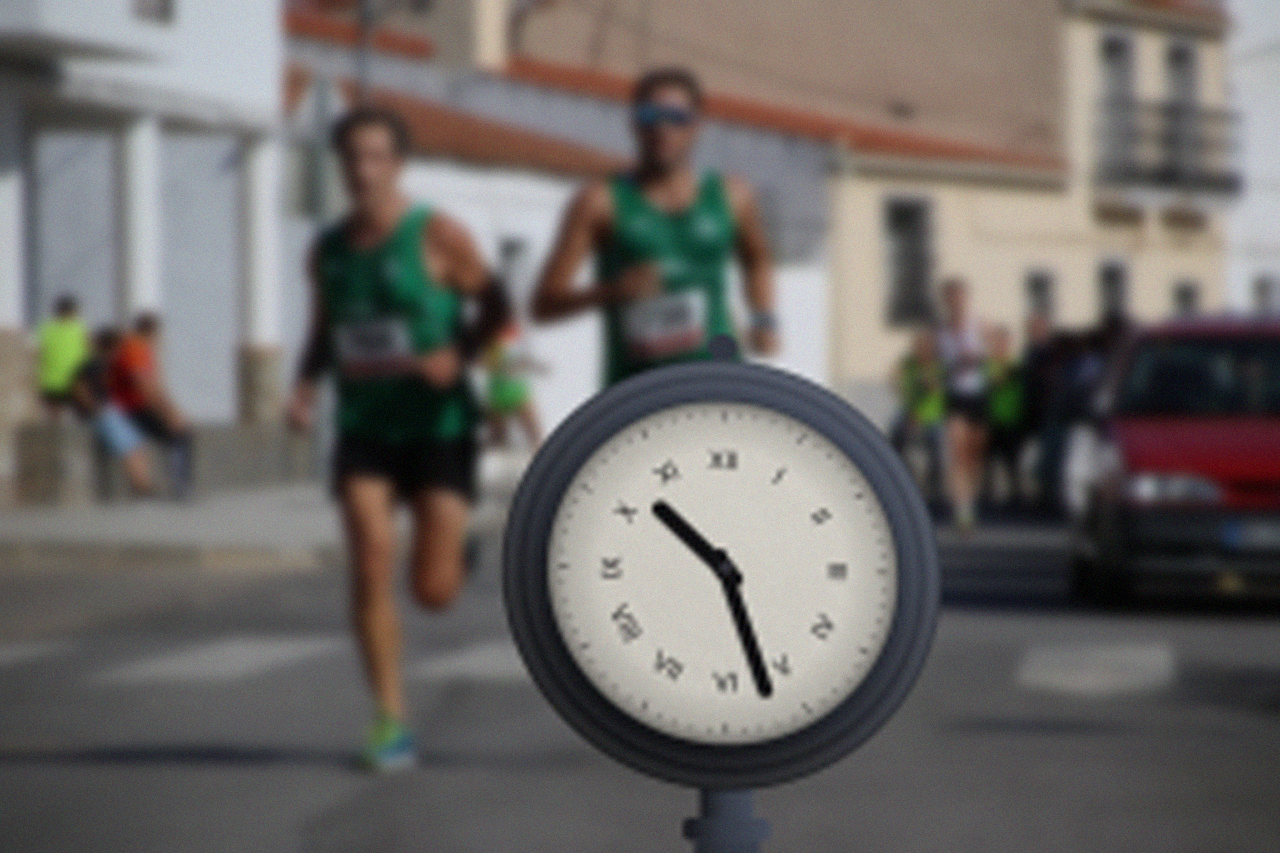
10.27
